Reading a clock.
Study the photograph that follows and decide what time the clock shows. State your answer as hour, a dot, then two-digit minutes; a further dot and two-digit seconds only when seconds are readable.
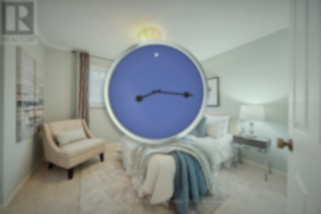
8.16
